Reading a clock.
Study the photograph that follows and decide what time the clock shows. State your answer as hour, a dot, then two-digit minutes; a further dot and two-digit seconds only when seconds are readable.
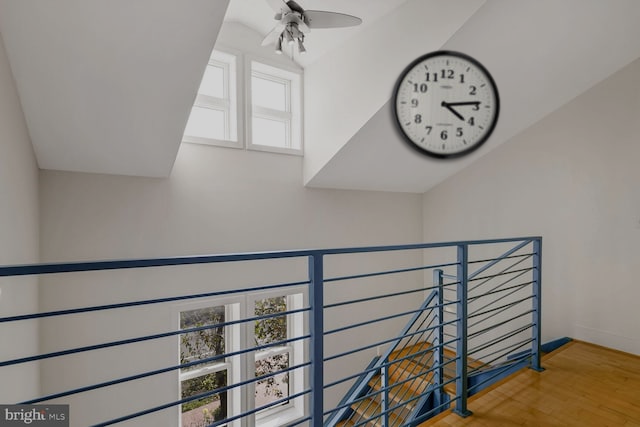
4.14
